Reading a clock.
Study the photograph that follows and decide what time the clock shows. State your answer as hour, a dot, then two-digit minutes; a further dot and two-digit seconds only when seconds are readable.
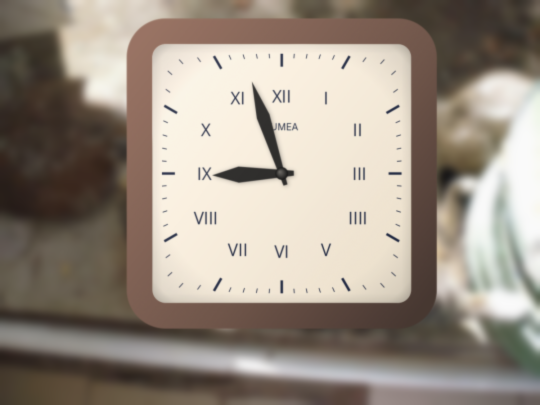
8.57
